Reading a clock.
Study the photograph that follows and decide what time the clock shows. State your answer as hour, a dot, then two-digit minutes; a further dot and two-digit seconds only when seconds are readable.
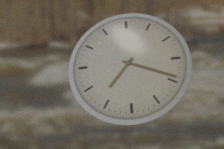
7.19
